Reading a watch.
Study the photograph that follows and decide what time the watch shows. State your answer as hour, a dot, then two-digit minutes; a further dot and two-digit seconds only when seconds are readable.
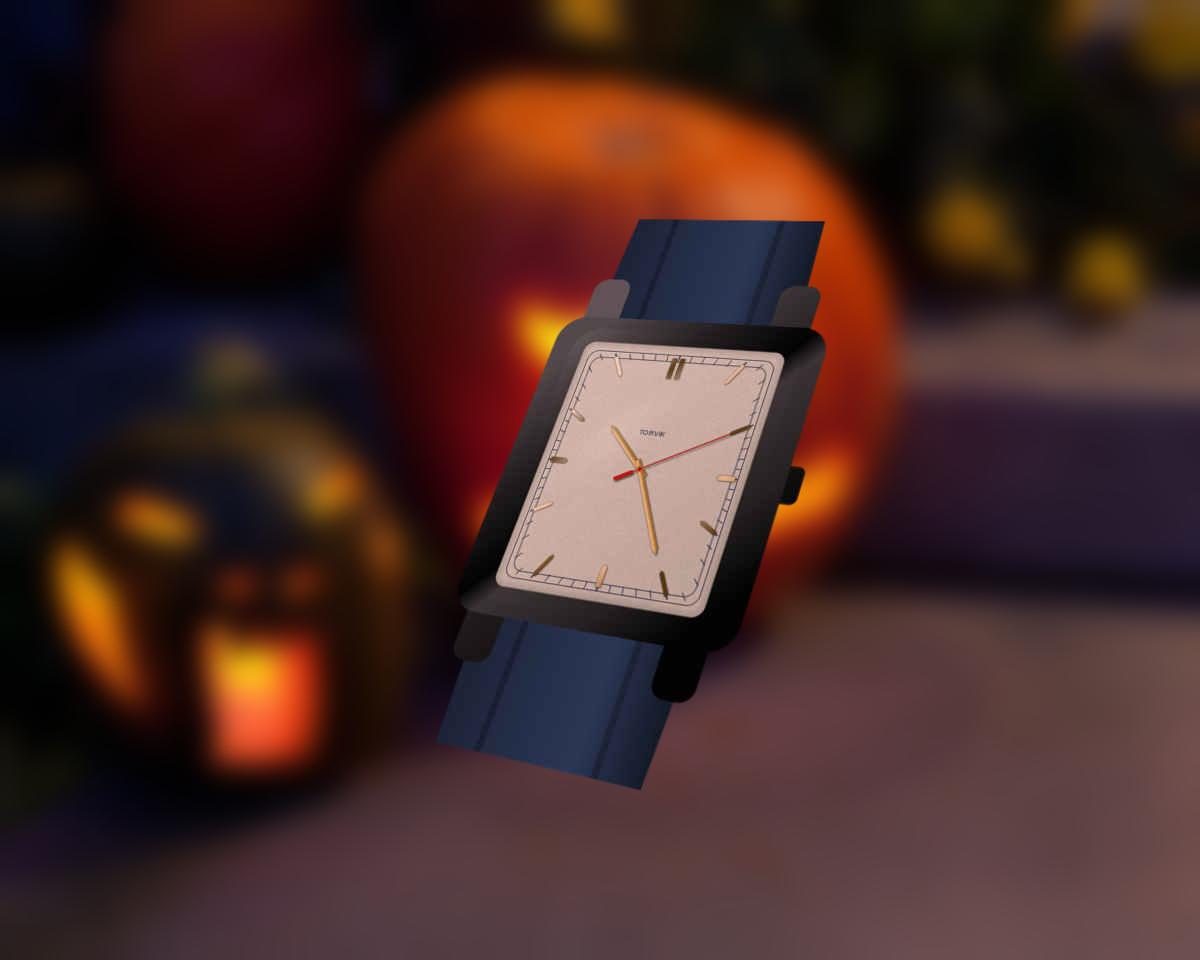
10.25.10
